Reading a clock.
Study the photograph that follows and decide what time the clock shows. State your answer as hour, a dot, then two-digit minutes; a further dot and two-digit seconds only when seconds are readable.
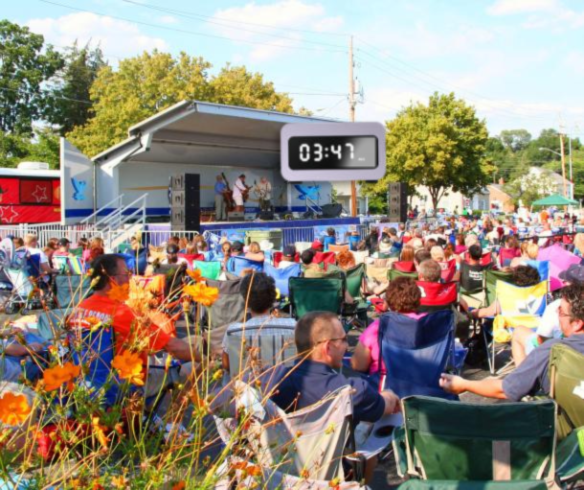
3.47
